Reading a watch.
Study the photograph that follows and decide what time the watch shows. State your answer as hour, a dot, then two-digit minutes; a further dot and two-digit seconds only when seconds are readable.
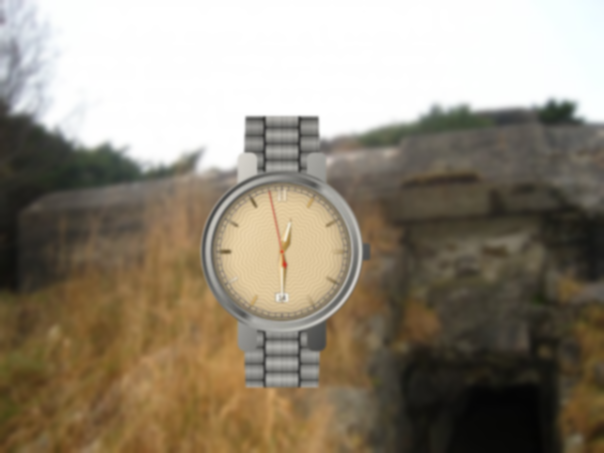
12.29.58
